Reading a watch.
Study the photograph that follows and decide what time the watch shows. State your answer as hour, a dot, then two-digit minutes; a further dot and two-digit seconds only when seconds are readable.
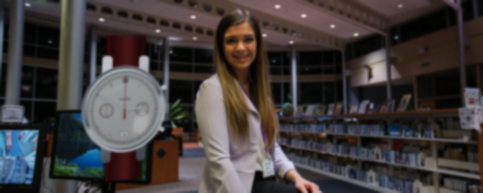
2.50
